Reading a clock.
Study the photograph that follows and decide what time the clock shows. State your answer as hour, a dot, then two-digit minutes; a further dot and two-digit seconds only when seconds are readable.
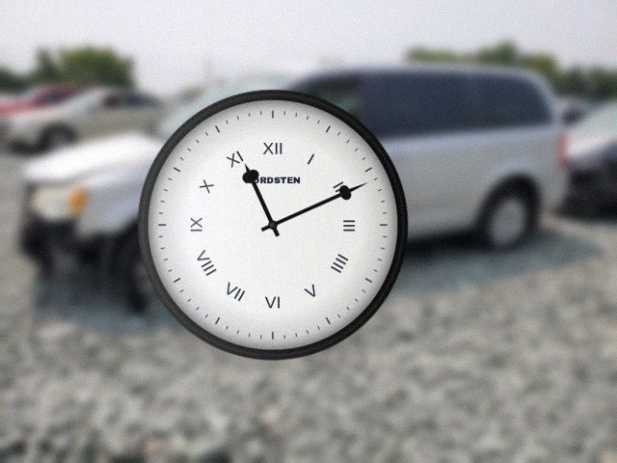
11.11
